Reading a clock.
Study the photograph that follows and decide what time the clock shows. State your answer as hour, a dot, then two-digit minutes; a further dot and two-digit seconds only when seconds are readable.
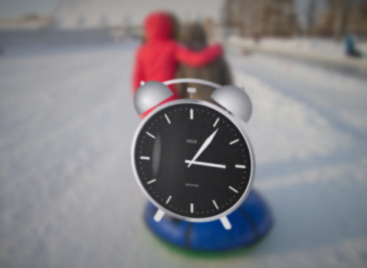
3.06
